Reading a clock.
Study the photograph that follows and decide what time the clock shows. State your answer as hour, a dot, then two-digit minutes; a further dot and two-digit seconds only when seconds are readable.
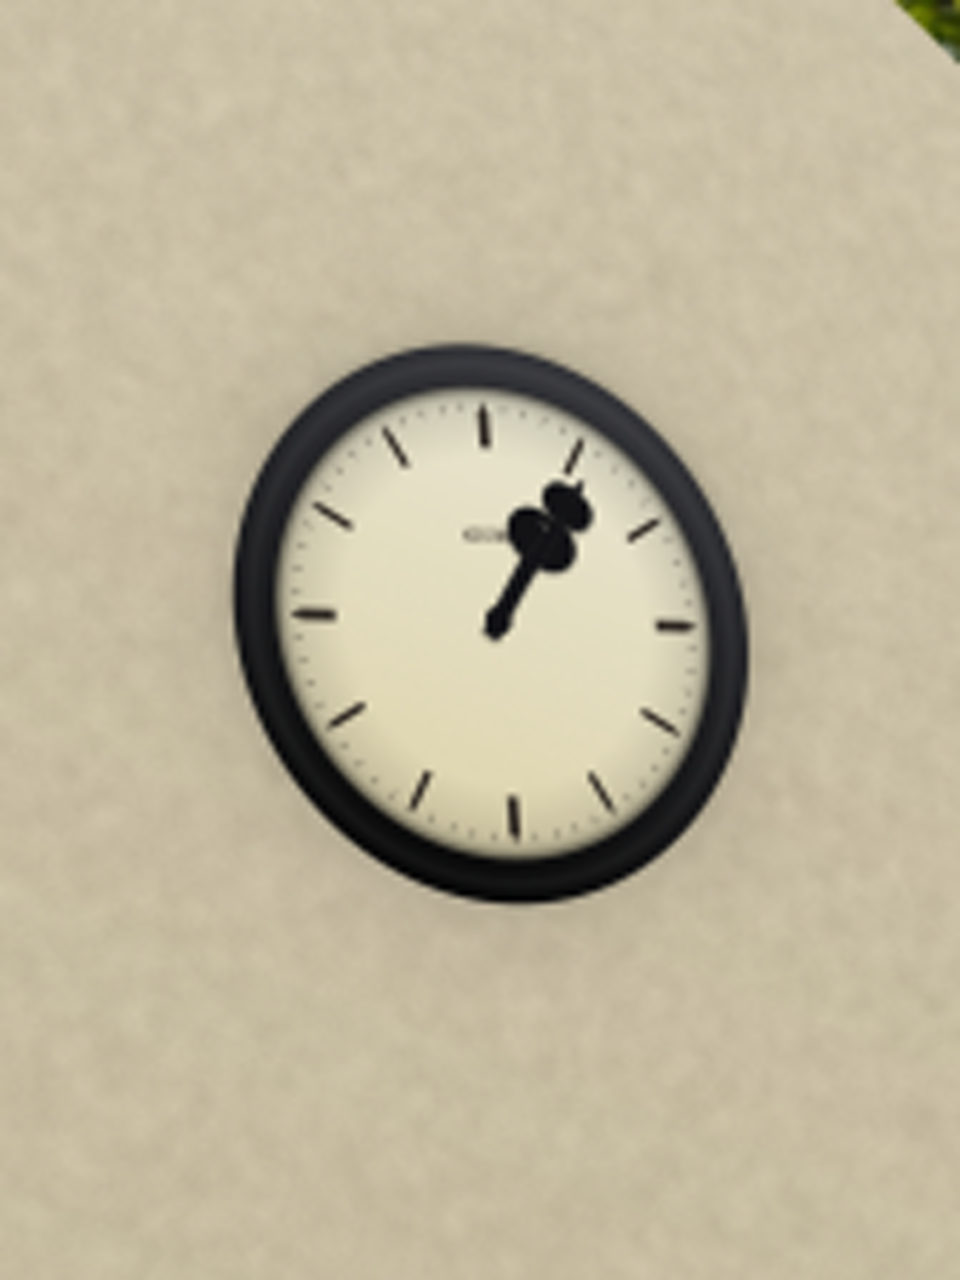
1.06
